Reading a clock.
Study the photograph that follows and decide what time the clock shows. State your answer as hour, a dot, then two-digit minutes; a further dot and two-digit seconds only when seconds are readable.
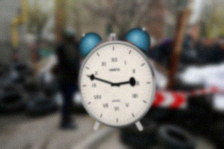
2.48
